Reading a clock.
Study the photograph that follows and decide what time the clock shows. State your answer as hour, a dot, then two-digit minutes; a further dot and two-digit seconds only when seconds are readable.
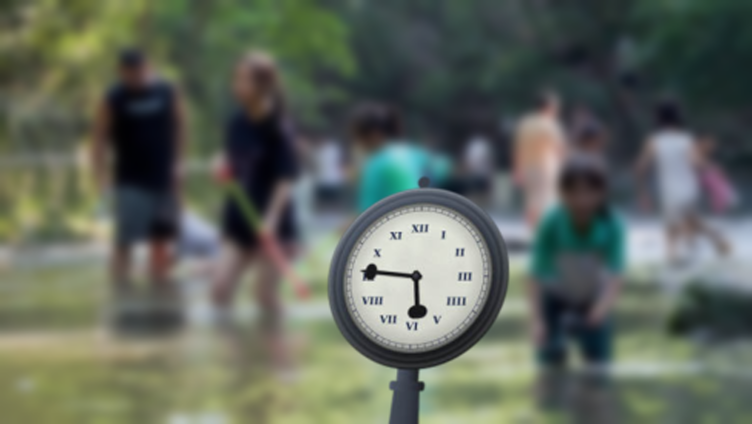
5.46
